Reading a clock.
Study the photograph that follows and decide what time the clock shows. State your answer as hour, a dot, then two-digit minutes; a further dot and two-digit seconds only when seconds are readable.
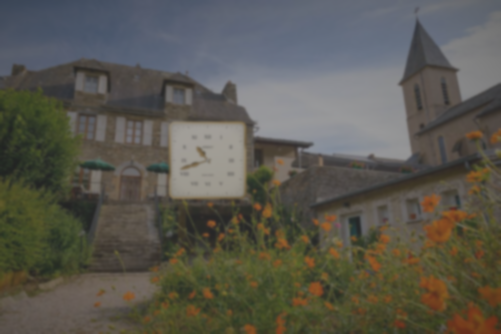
10.42
